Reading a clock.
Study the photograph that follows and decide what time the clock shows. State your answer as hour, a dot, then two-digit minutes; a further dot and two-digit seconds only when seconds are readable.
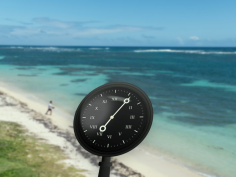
7.06
